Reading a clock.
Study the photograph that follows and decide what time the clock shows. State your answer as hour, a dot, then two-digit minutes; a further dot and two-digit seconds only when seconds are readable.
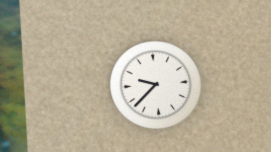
9.38
